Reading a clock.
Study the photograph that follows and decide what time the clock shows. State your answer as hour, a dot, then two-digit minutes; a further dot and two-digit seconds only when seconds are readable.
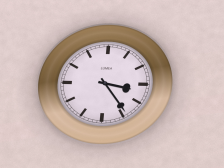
3.24
